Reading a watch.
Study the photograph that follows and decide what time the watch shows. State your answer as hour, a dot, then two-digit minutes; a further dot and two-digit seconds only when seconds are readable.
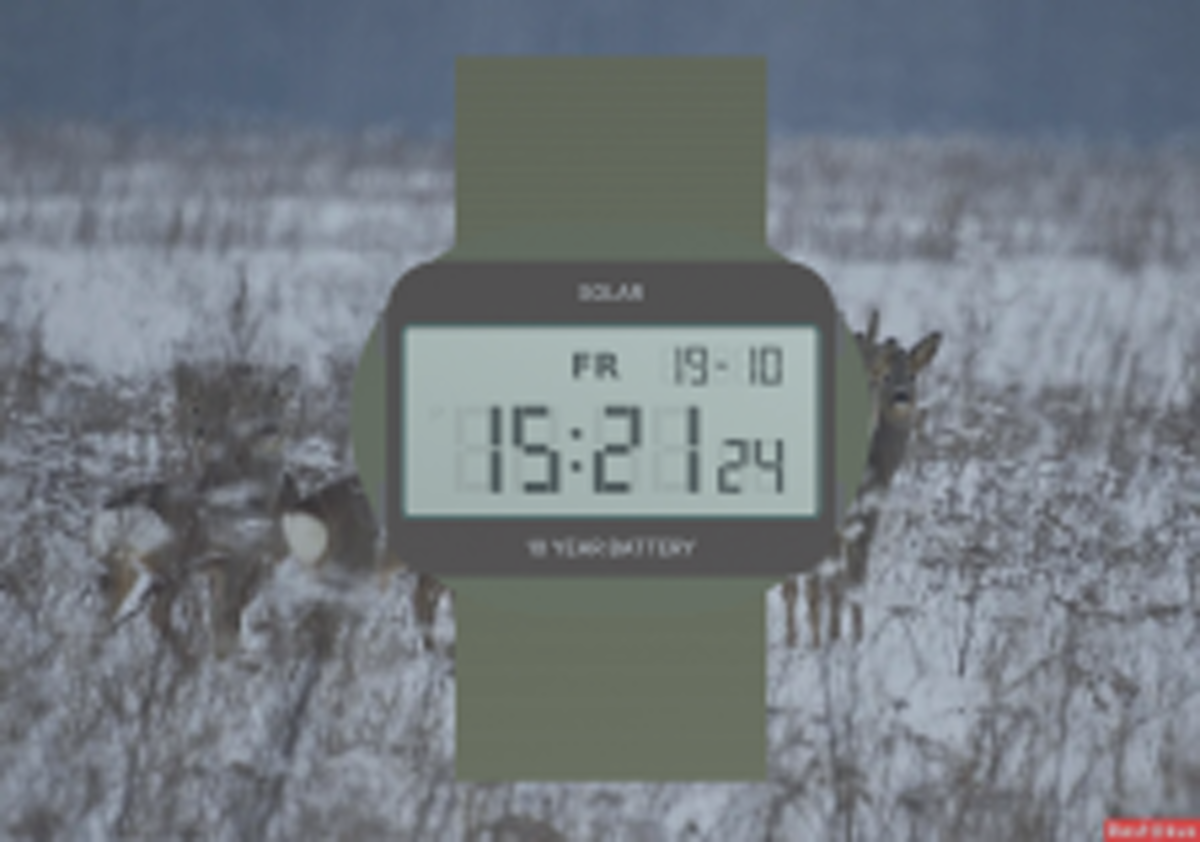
15.21.24
